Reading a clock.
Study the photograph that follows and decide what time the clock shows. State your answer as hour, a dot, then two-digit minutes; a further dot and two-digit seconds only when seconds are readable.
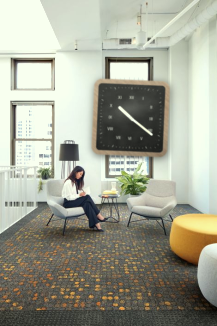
10.21
